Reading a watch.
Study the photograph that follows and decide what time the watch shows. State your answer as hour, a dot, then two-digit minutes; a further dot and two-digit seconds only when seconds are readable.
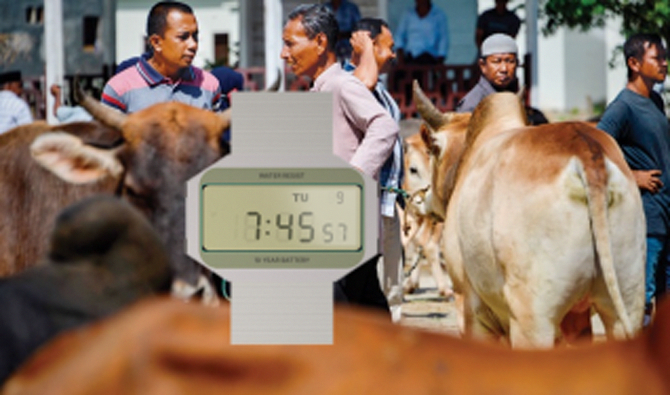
7.45.57
